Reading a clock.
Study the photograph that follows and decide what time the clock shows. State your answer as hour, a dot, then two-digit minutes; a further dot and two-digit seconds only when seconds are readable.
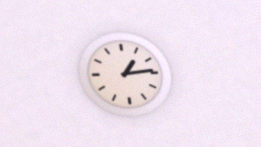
1.14
